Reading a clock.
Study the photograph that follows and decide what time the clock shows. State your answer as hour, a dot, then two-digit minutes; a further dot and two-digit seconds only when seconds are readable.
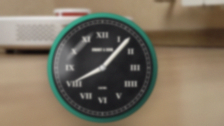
8.07
